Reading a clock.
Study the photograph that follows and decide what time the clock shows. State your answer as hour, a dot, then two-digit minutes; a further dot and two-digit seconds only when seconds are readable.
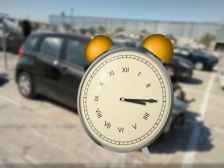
3.15
